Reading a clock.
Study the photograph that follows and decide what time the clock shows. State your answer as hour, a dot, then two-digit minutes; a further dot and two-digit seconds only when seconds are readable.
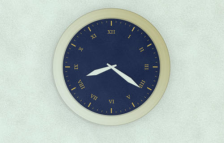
8.21
